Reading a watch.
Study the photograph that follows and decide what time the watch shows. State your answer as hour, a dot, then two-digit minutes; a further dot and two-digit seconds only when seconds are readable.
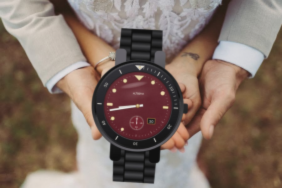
8.43
